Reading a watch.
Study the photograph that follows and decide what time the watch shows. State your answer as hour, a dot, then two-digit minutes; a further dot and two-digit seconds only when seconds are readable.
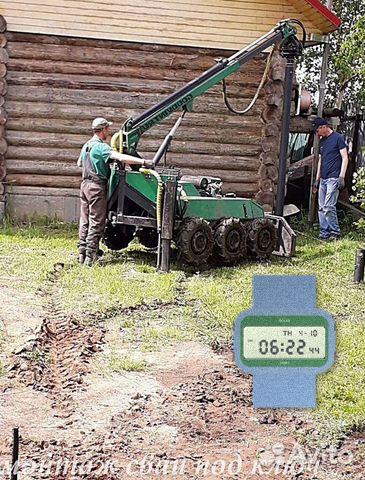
6.22.44
